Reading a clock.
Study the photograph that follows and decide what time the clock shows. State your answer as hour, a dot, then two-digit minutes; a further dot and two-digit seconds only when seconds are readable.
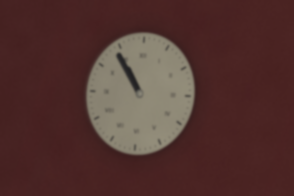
10.54
